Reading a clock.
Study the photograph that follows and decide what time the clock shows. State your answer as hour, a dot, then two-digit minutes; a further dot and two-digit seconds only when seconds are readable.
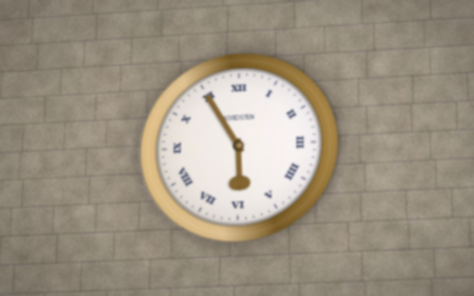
5.55
